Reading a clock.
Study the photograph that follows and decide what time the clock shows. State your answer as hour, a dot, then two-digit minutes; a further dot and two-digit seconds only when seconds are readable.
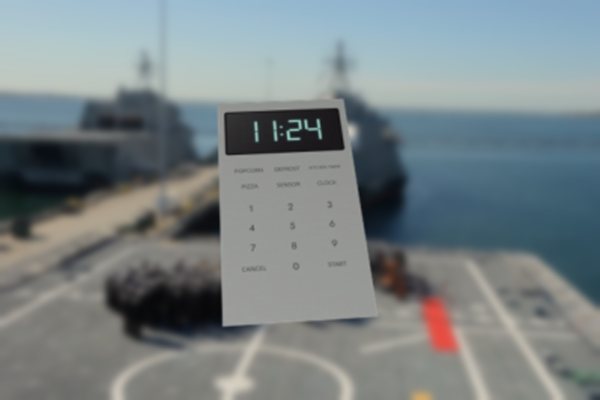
11.24
